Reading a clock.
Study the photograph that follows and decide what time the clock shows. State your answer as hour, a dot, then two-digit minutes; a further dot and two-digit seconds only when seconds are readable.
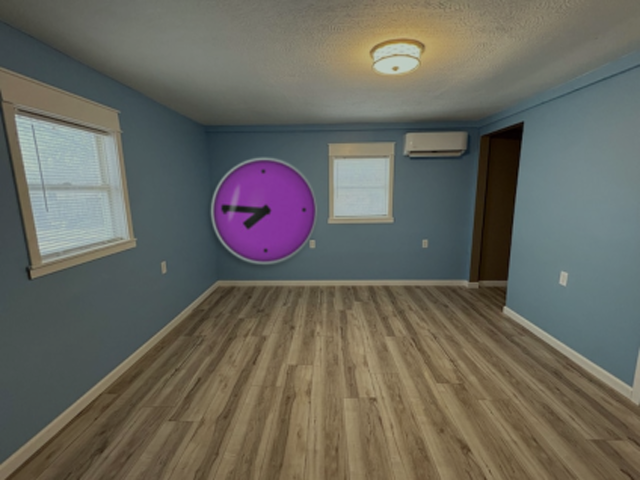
7.46
